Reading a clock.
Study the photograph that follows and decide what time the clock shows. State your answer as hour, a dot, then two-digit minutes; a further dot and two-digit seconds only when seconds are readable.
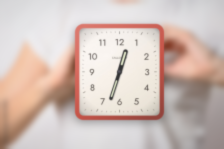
12.33
